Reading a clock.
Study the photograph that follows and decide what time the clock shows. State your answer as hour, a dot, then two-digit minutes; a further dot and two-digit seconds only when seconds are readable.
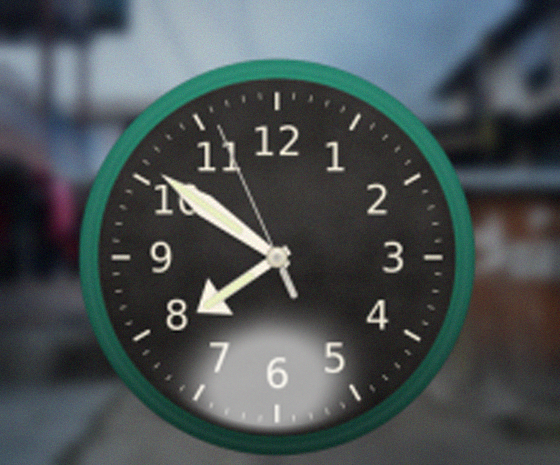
7.50.56
